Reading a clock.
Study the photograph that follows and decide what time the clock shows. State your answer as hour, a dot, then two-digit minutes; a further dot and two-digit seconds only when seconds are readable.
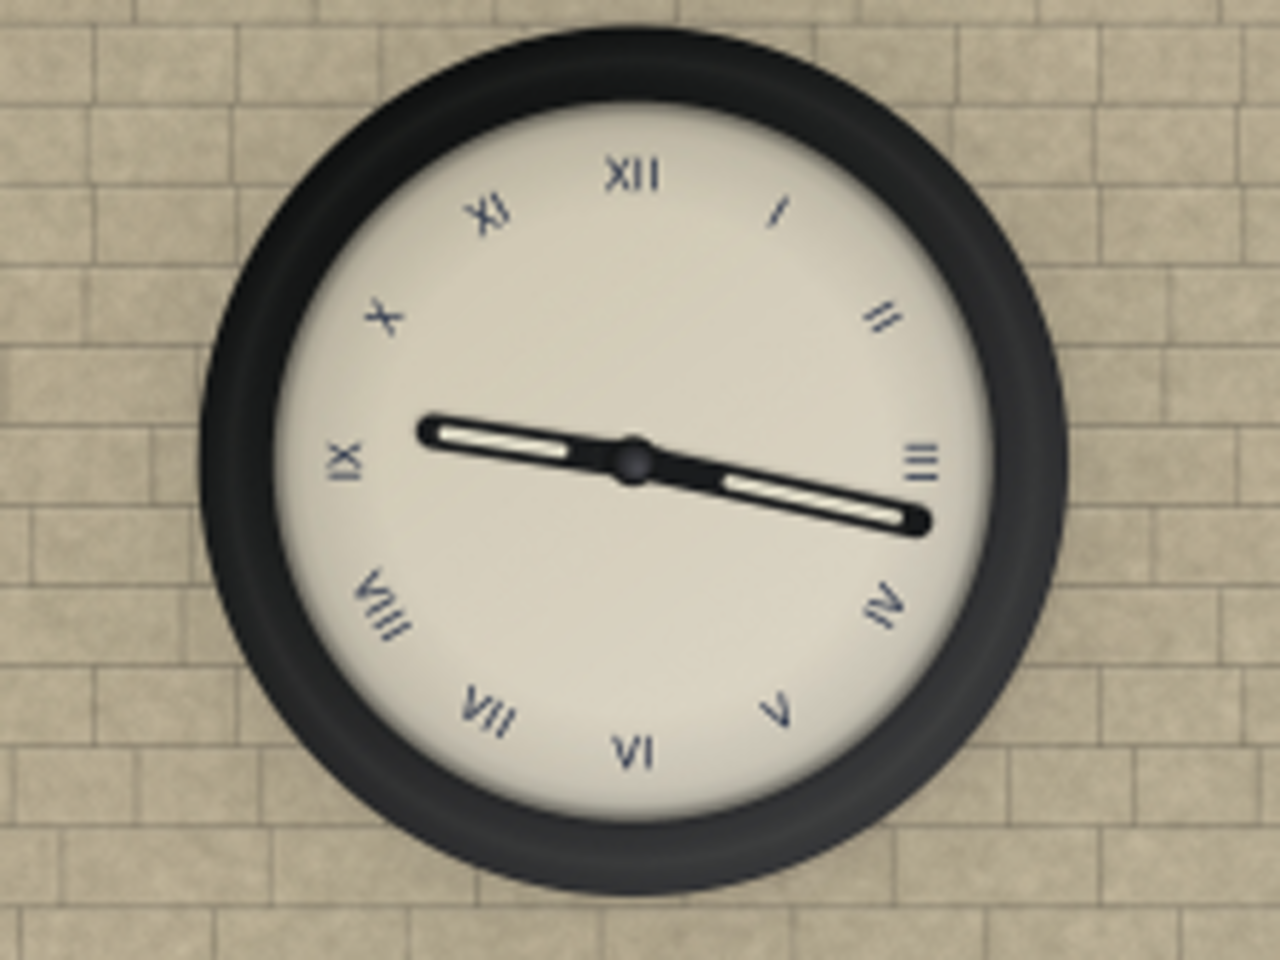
9.17
